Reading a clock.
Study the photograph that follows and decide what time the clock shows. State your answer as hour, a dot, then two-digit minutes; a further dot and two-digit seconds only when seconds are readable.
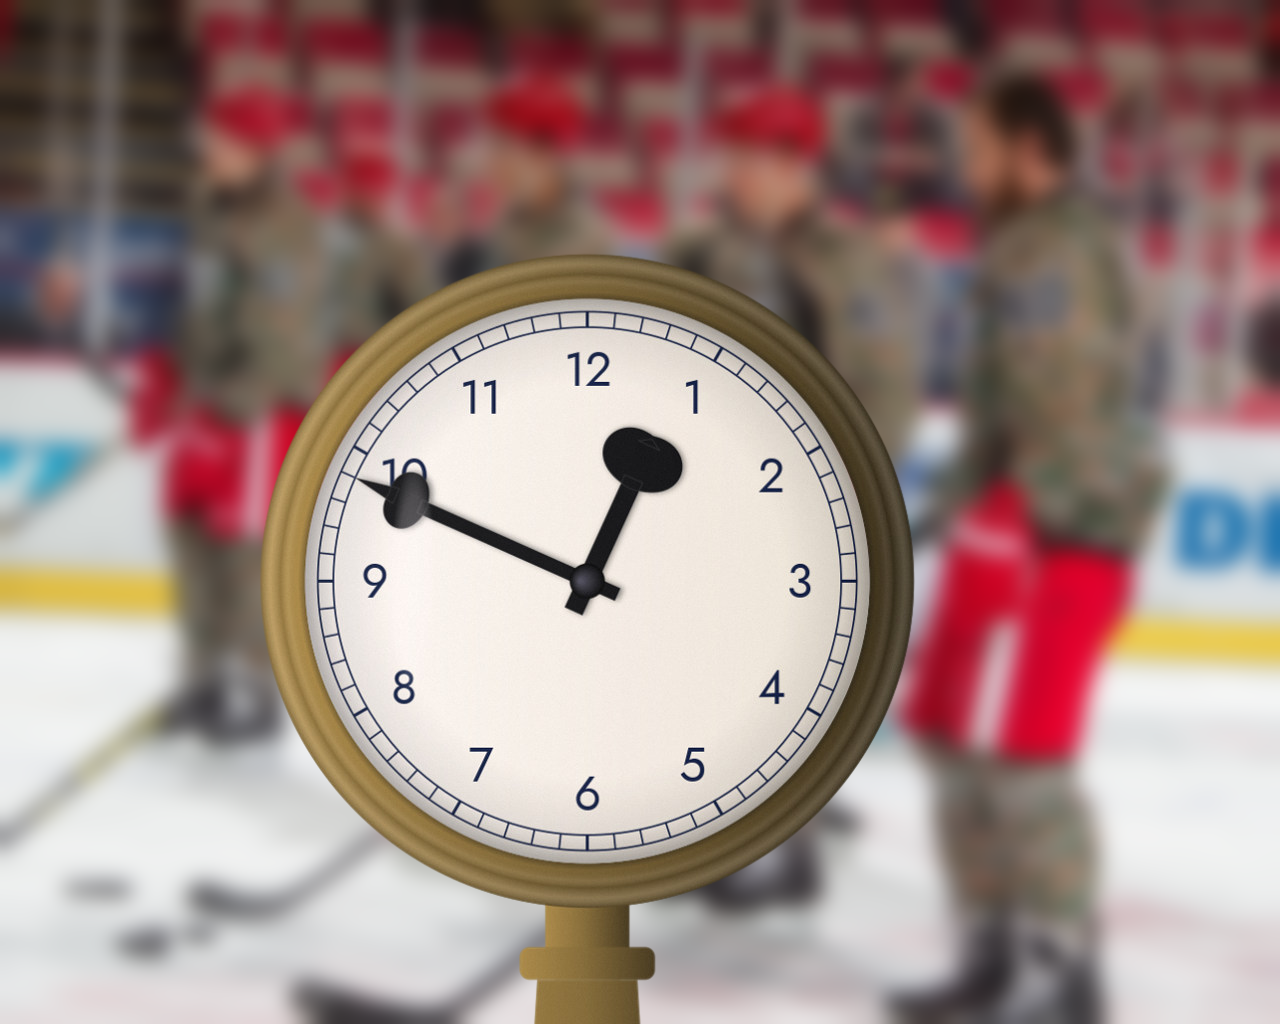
12.49
